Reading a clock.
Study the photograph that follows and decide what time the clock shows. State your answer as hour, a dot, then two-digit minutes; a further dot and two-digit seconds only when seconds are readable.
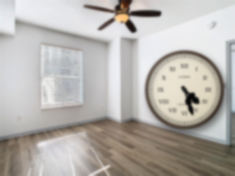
4.27
